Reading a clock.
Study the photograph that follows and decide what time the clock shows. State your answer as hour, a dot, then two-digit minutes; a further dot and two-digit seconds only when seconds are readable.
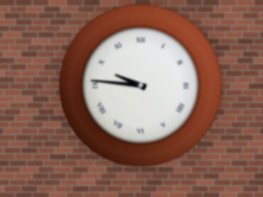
9.46
